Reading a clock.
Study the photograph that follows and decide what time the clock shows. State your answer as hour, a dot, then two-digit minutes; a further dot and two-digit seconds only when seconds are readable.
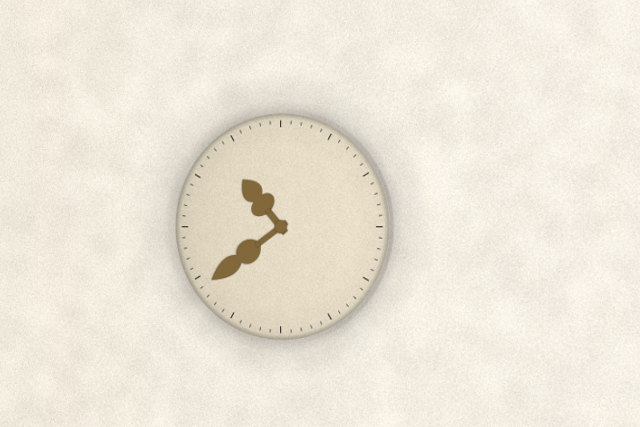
10.39
